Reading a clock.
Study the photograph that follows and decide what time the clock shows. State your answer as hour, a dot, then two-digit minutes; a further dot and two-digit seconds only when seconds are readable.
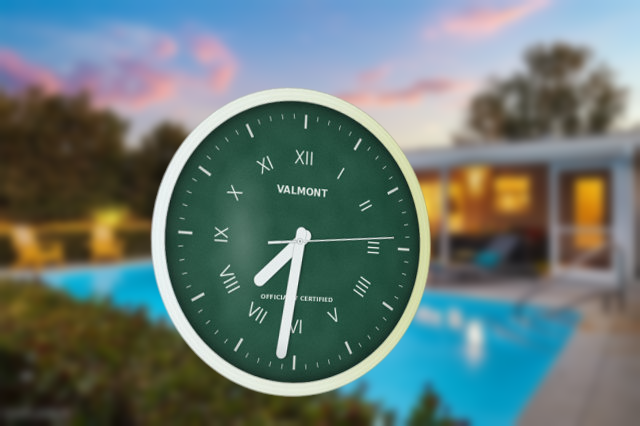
7.31.14
